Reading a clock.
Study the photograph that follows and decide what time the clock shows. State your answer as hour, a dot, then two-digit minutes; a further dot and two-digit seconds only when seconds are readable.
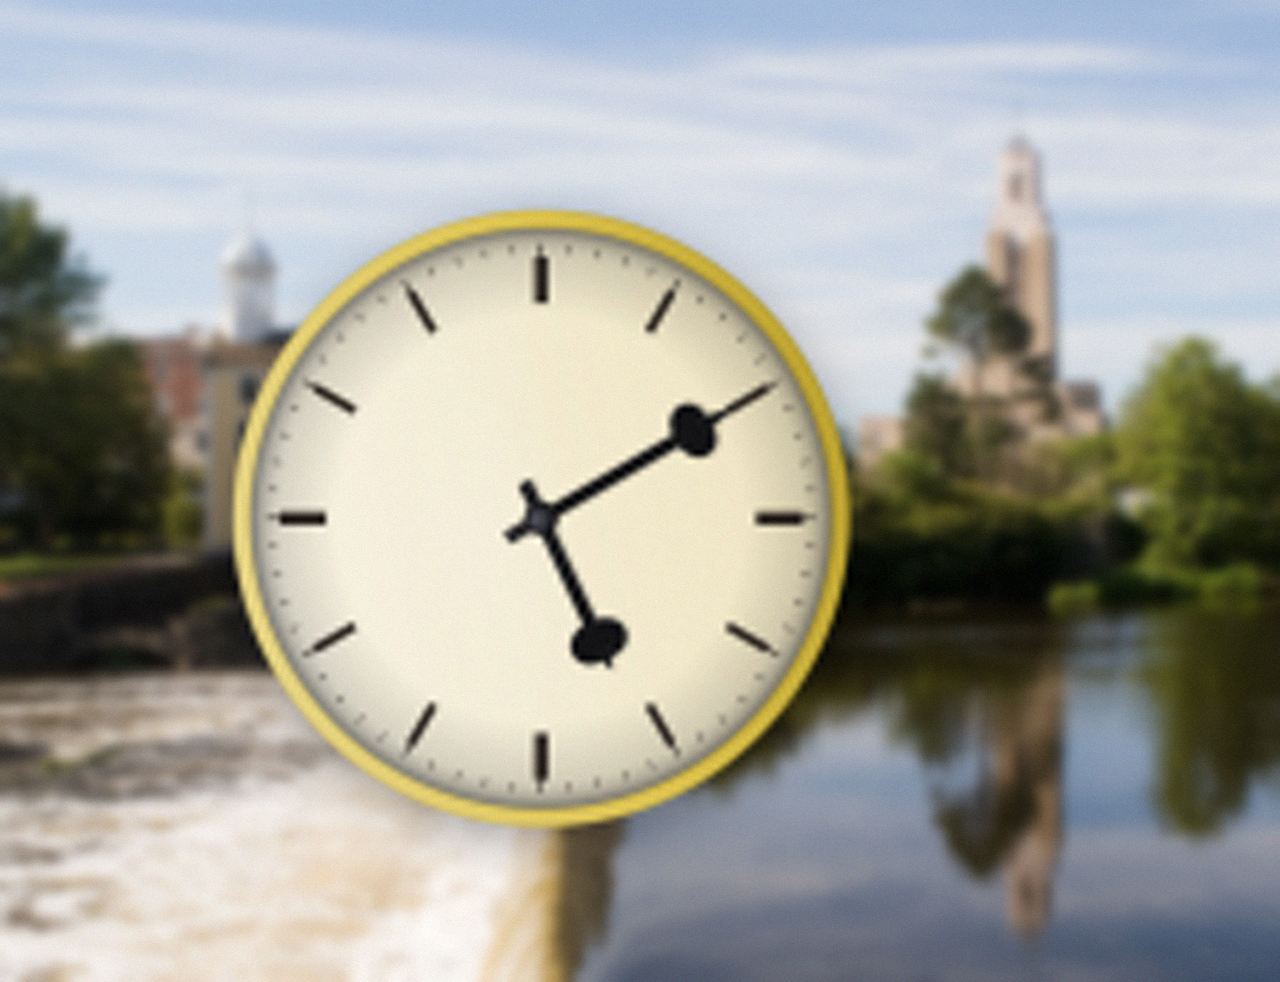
5.10
